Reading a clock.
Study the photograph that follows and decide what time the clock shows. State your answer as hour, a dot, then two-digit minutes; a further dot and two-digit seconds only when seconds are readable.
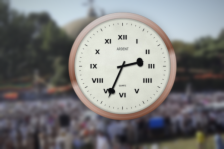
2.34
